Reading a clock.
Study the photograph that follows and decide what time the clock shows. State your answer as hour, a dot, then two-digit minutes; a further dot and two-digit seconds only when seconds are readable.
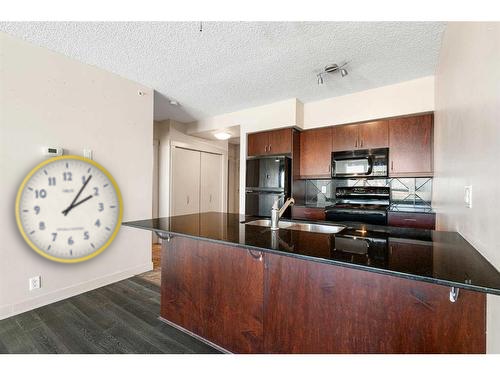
2.06
